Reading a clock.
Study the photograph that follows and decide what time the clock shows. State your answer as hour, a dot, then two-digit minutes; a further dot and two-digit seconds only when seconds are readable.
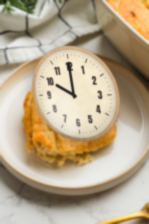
10.00
